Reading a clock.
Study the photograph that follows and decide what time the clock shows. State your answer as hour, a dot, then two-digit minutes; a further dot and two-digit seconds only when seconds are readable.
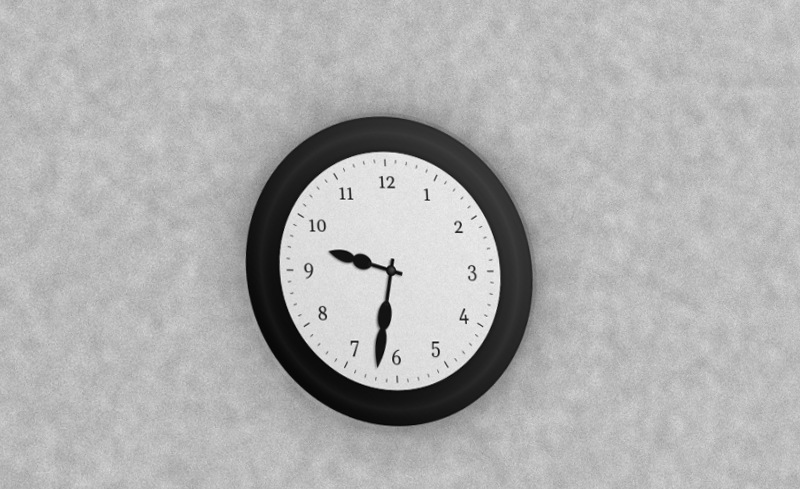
9.32
